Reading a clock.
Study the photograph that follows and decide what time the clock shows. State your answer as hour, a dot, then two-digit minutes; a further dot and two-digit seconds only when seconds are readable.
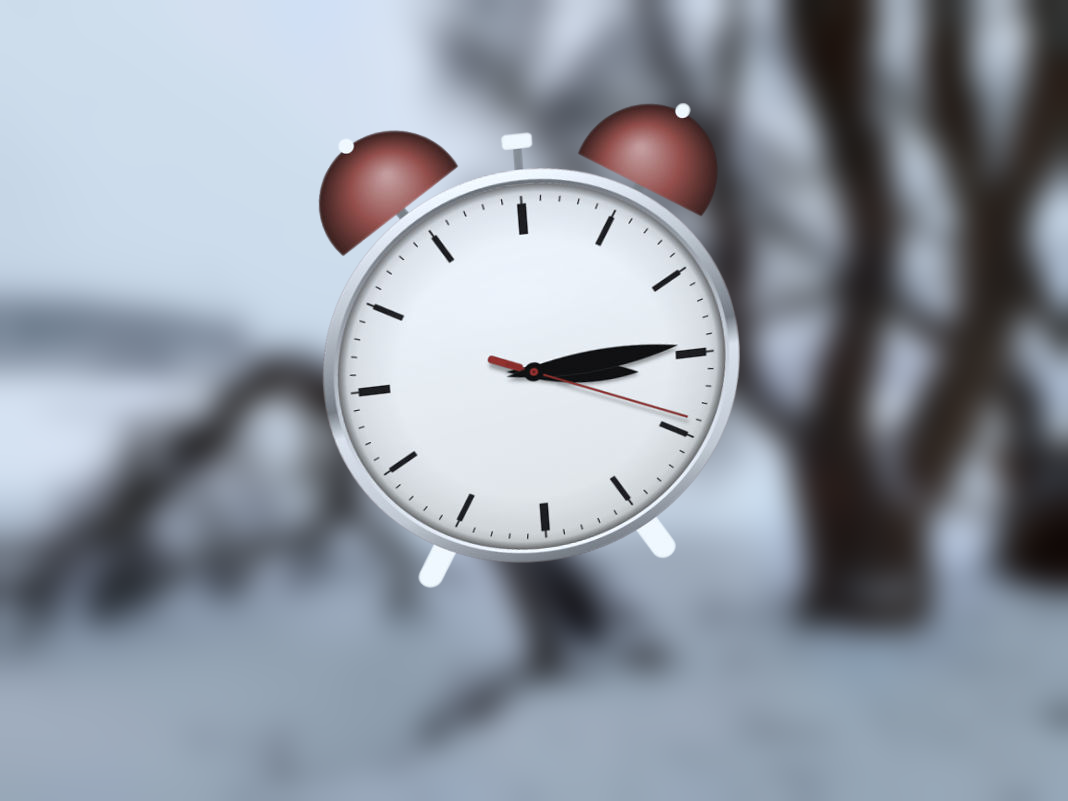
3.14.19
